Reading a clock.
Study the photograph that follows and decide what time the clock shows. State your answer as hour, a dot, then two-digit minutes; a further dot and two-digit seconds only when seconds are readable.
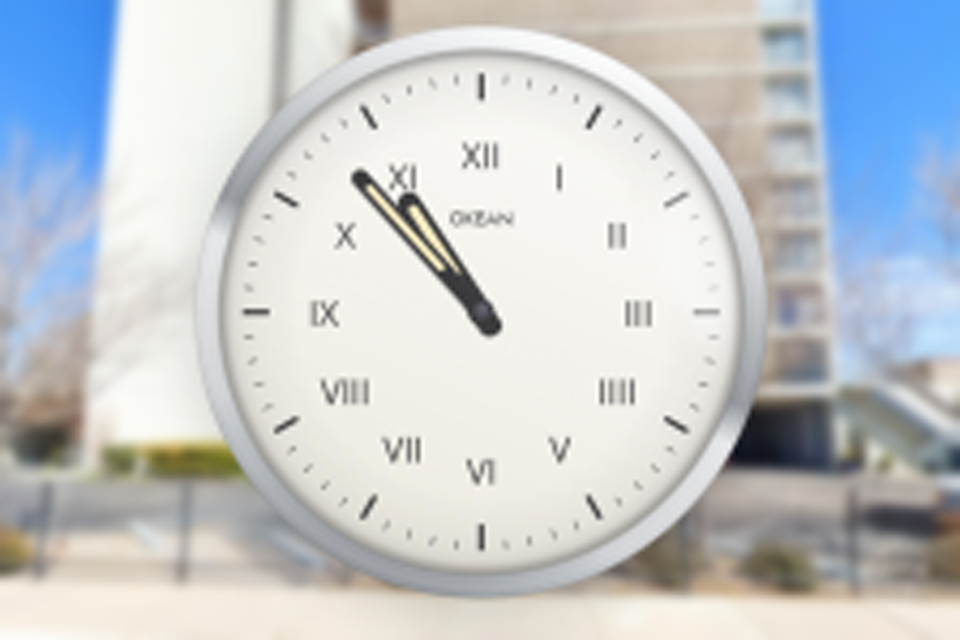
10.53
